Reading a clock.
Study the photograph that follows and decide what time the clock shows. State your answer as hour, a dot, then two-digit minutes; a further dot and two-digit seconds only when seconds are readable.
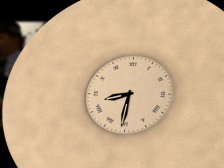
8.31
